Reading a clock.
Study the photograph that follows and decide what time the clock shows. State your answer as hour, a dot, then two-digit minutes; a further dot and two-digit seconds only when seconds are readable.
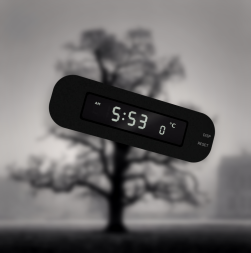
5.53
